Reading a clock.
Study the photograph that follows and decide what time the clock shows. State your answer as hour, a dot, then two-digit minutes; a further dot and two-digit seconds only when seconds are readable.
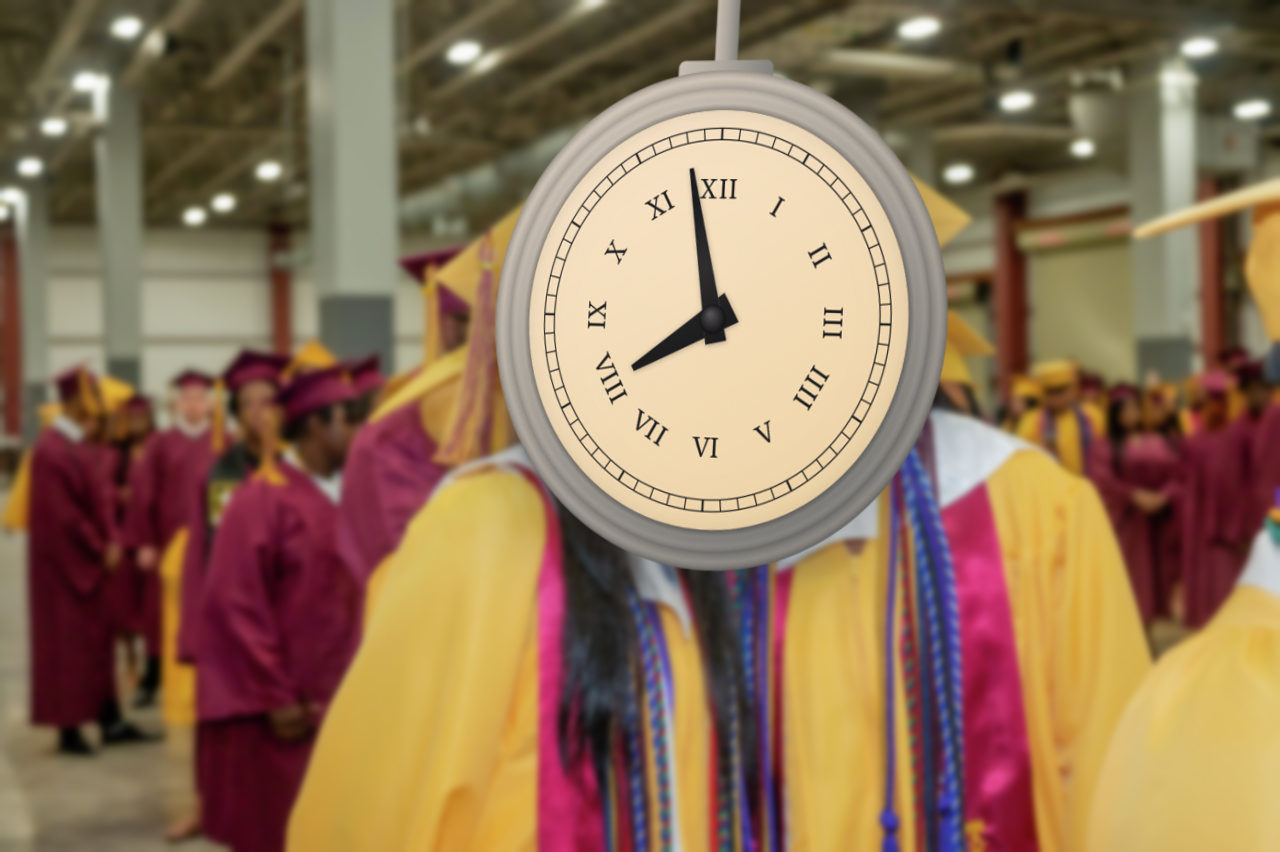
7.58
